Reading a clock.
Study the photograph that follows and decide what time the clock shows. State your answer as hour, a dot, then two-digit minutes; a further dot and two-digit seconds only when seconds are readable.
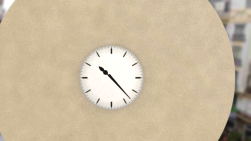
10.23
